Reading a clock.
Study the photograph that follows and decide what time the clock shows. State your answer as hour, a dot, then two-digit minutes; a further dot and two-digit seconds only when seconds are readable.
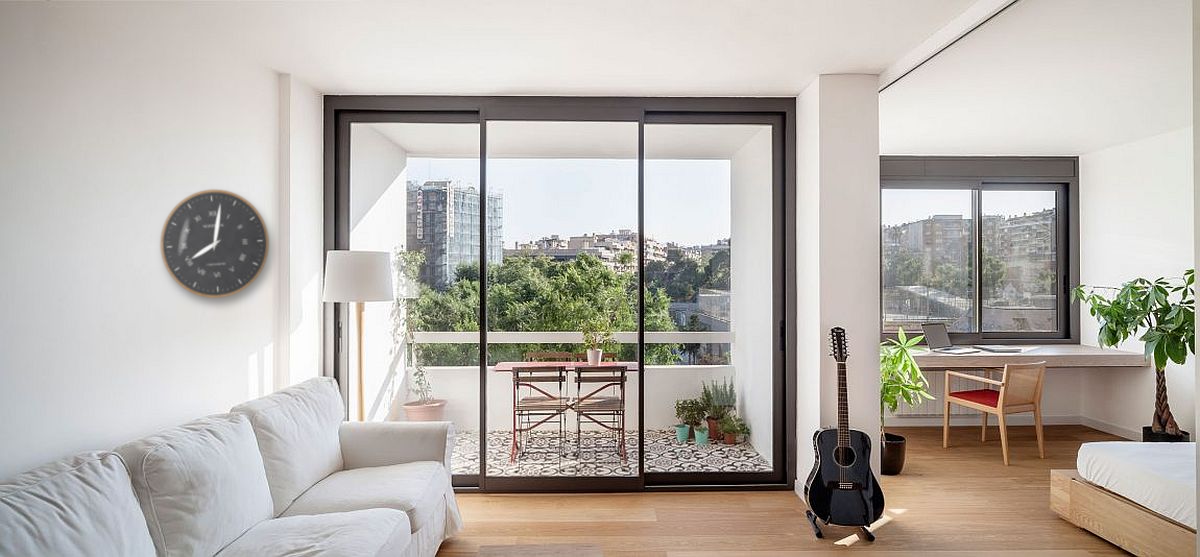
8.02
